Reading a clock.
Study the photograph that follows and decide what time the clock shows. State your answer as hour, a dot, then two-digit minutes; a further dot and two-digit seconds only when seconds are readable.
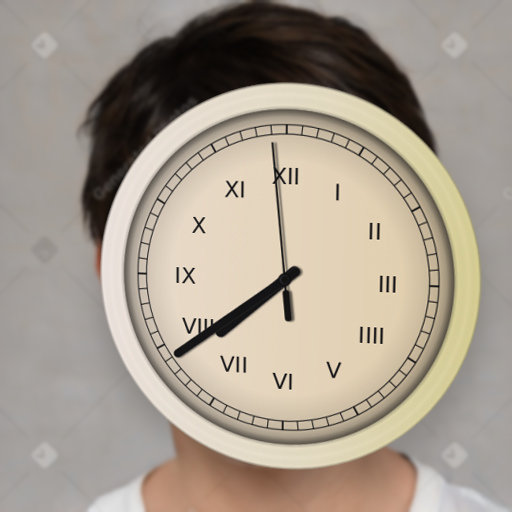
7.38.59
